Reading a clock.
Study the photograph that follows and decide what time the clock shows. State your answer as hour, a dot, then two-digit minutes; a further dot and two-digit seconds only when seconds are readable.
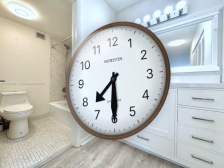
7.30
